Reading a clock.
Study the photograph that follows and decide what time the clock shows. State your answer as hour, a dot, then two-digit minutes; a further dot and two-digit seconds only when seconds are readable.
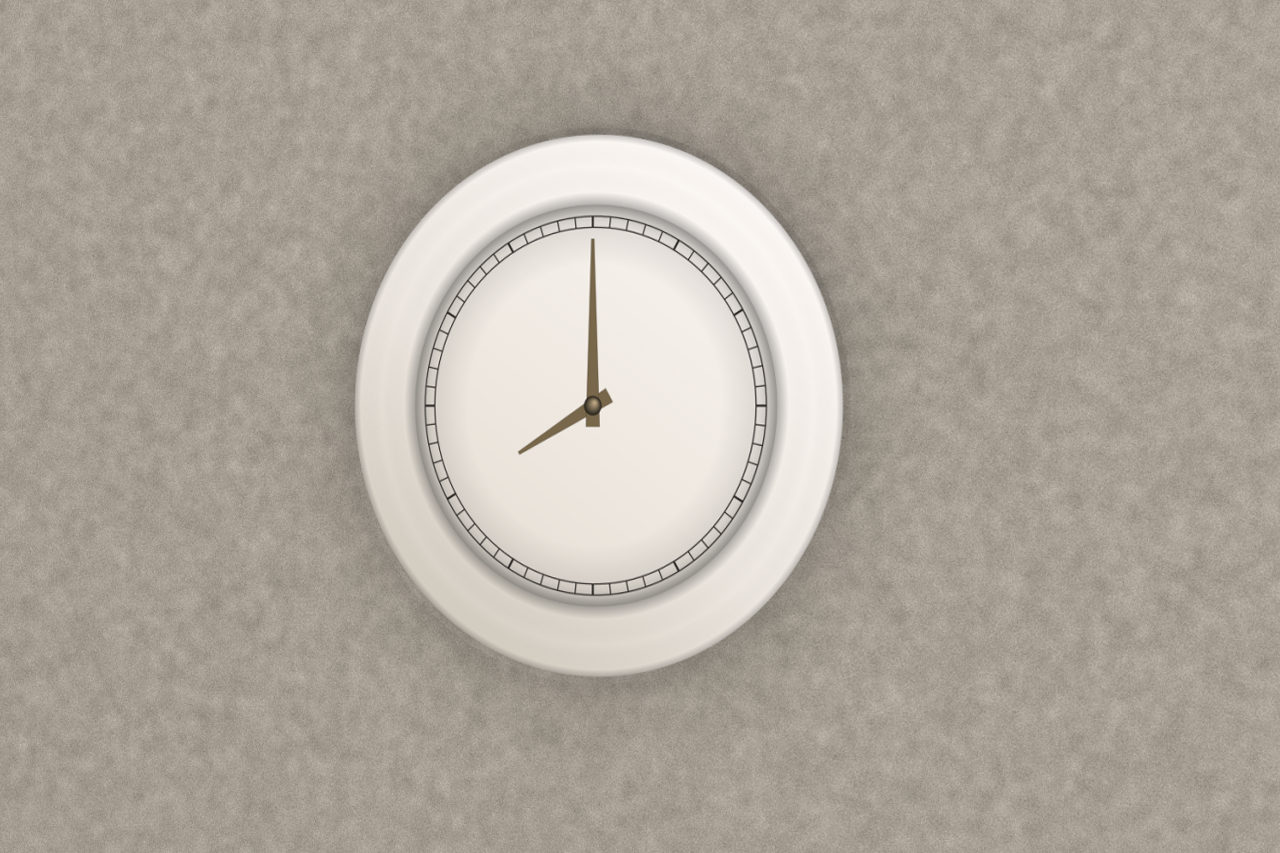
8.00
